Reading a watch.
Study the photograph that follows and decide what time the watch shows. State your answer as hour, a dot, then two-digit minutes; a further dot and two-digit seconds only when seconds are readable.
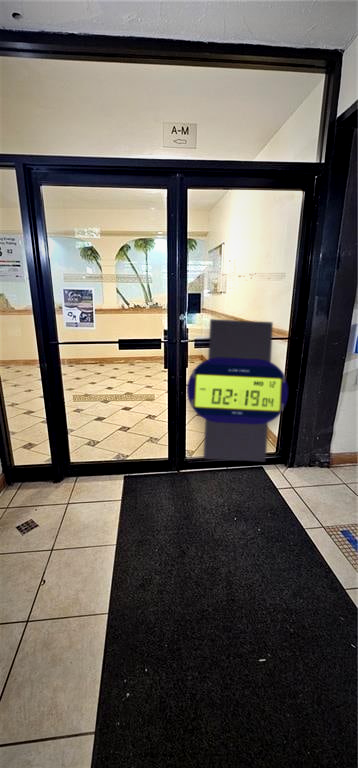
2.19
